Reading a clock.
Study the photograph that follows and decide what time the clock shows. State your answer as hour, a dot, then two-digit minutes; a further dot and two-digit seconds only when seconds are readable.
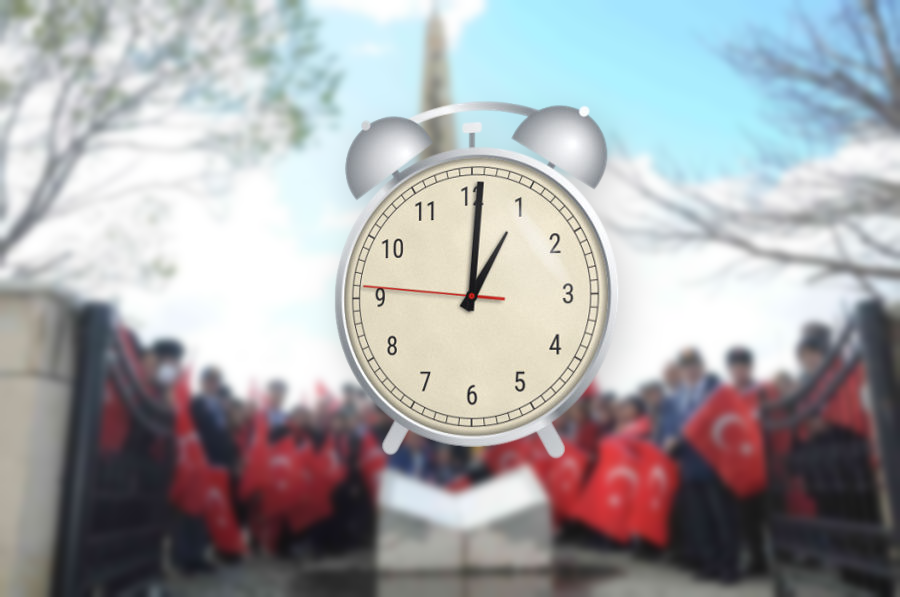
1.00.46
